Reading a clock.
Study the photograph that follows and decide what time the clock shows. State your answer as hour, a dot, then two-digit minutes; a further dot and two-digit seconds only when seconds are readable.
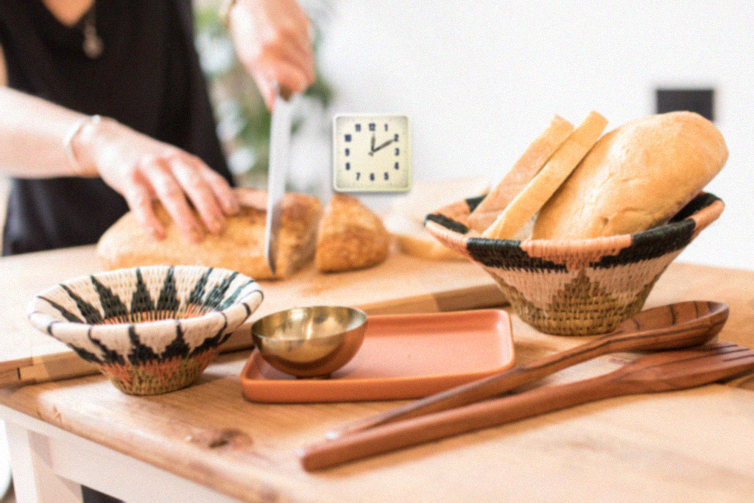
12.10
